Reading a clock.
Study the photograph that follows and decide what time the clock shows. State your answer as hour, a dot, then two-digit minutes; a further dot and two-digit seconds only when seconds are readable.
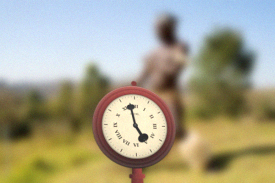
4.58
